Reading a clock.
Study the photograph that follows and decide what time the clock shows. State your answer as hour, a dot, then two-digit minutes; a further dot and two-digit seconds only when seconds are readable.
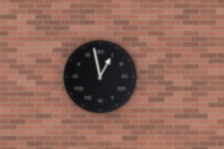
12.58
